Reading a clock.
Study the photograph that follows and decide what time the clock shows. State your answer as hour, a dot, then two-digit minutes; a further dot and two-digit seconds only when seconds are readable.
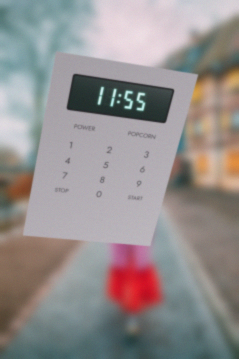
11.55
